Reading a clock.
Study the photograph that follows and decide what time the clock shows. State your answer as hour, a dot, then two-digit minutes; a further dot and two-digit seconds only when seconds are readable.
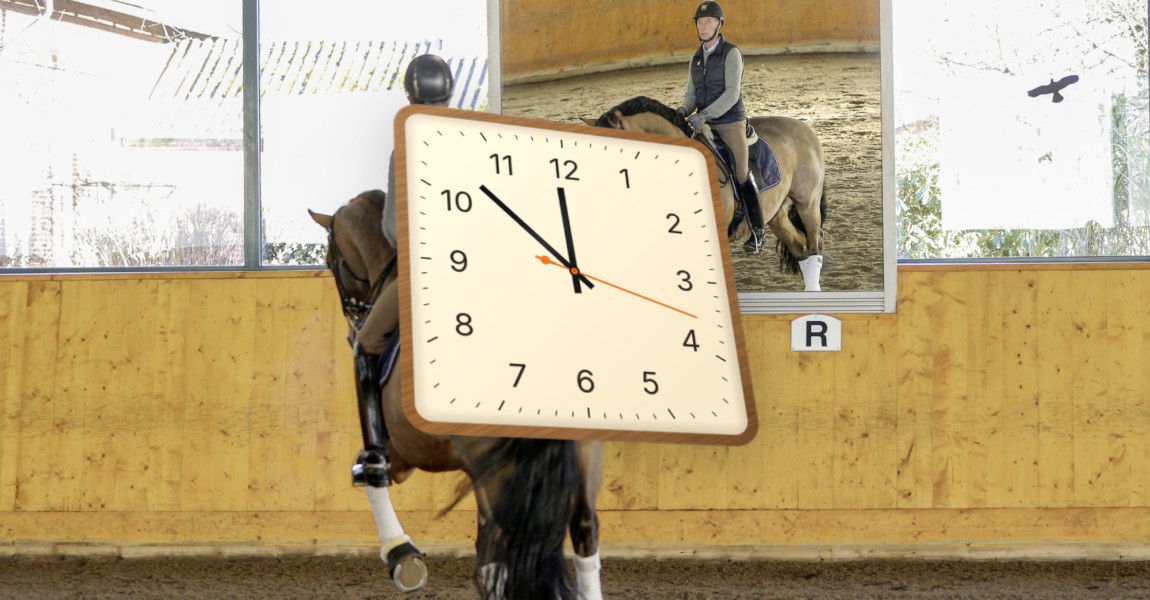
11.52.18
